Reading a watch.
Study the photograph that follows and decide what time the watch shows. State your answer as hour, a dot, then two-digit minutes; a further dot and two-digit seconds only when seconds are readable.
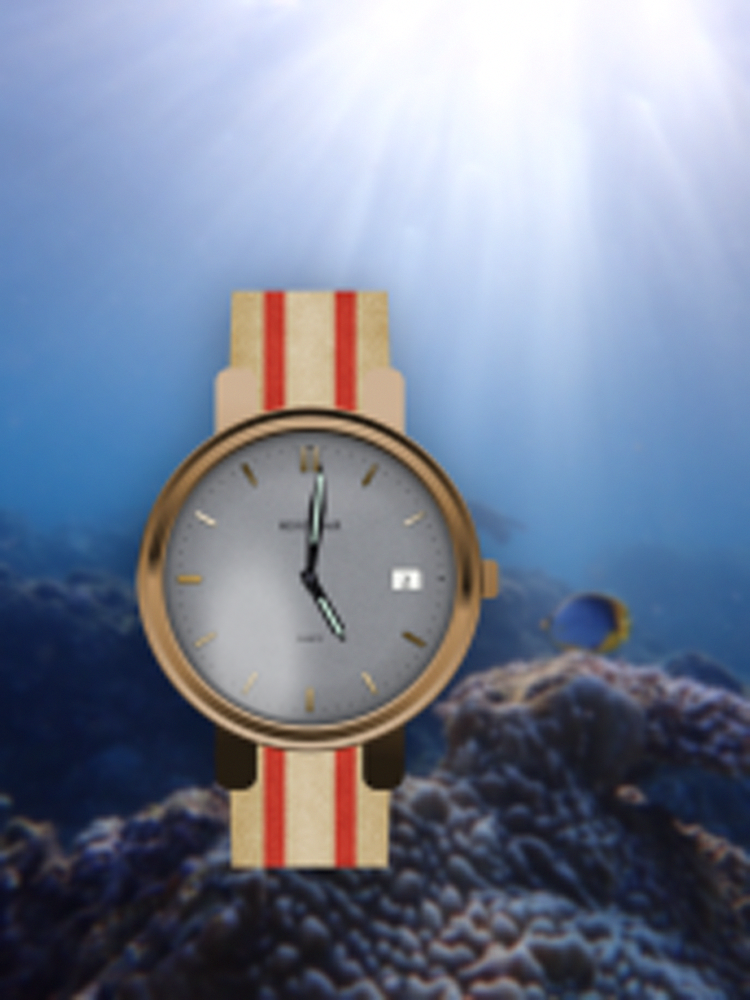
5.01
